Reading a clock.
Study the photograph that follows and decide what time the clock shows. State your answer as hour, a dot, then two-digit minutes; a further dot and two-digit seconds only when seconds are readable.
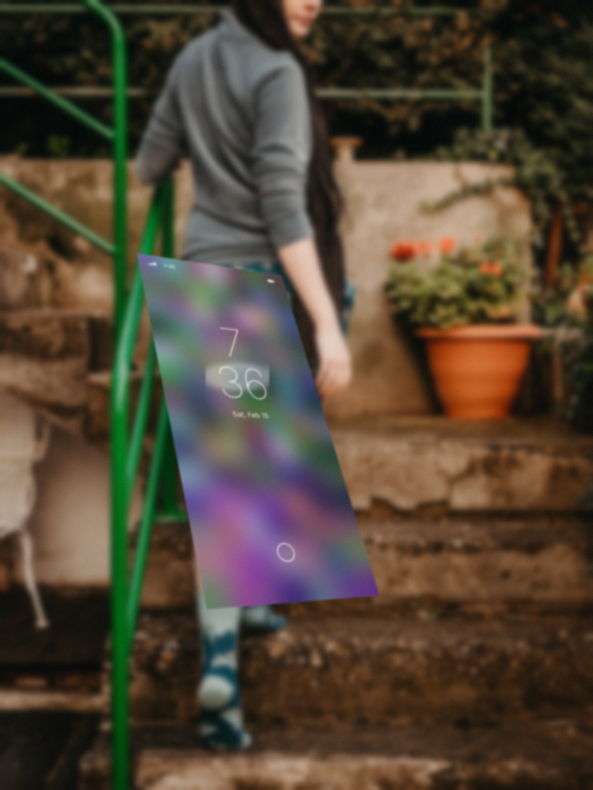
7.36
